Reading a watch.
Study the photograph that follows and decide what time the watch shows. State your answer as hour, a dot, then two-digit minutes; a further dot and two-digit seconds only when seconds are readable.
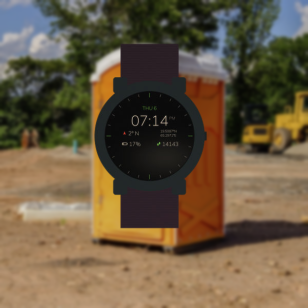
7.14
